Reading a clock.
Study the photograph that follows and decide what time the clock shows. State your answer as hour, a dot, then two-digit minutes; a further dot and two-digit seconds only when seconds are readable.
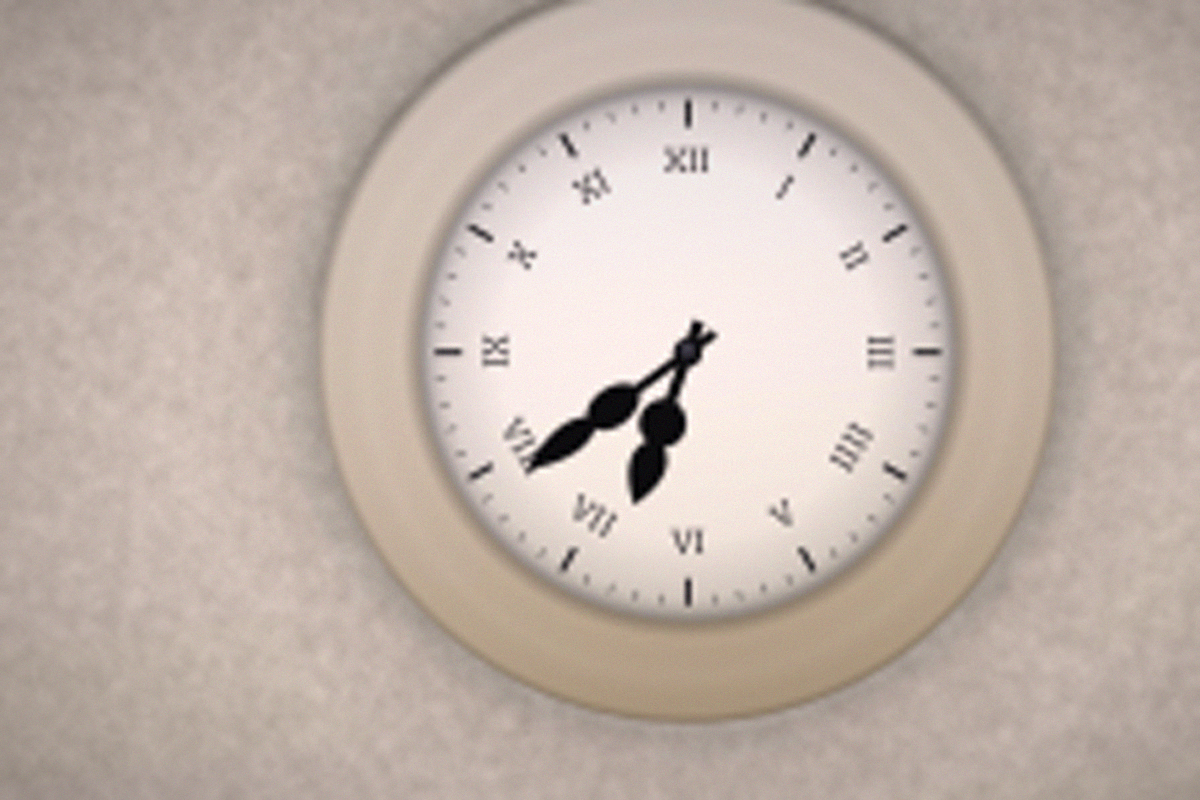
6.39
